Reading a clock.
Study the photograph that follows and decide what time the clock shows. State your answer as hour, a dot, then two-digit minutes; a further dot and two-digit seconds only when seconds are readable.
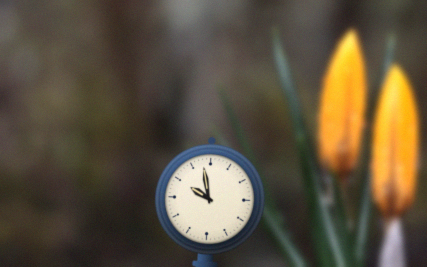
9.58
